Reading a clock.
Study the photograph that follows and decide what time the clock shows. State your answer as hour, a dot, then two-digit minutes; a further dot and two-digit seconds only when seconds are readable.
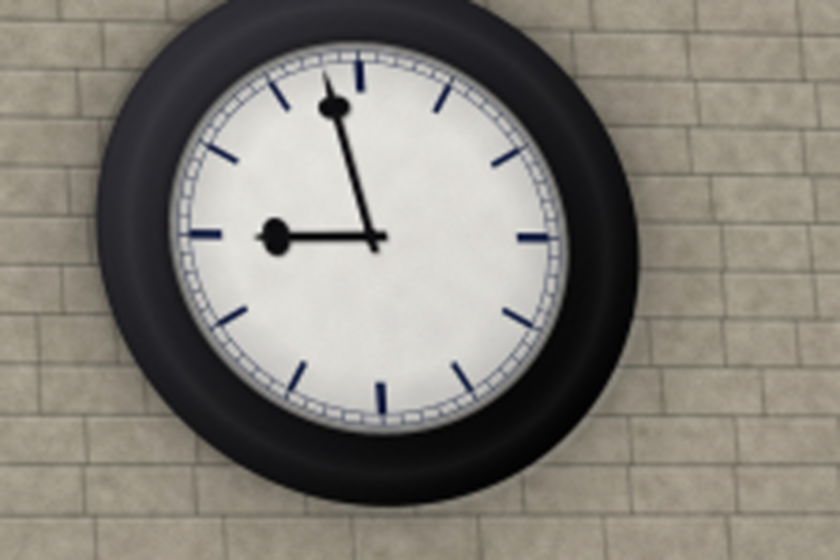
8.58
